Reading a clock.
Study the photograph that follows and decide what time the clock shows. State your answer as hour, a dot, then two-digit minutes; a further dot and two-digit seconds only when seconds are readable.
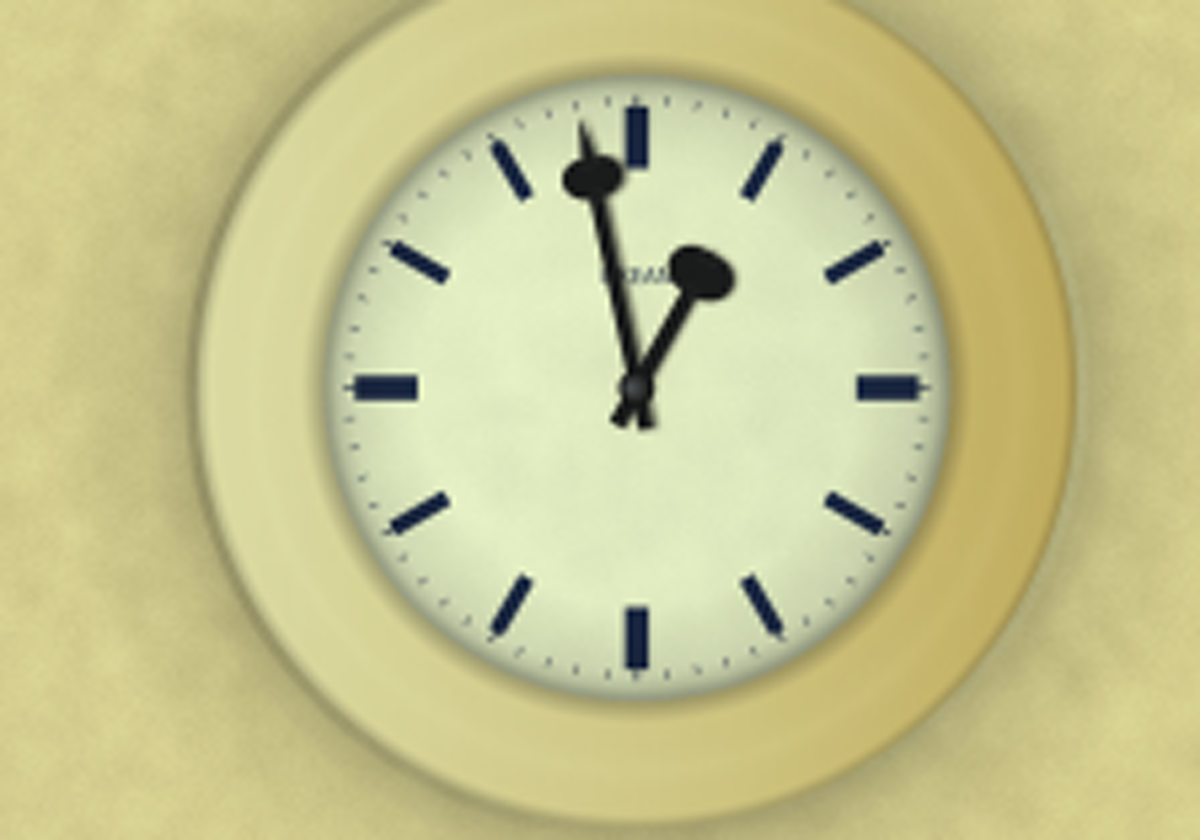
12.58
